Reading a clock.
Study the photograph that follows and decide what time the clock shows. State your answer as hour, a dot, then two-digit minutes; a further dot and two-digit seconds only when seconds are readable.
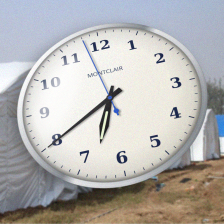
6.39.58
